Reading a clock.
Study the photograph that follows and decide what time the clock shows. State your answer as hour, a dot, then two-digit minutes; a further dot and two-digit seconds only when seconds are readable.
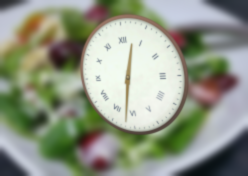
12.32
